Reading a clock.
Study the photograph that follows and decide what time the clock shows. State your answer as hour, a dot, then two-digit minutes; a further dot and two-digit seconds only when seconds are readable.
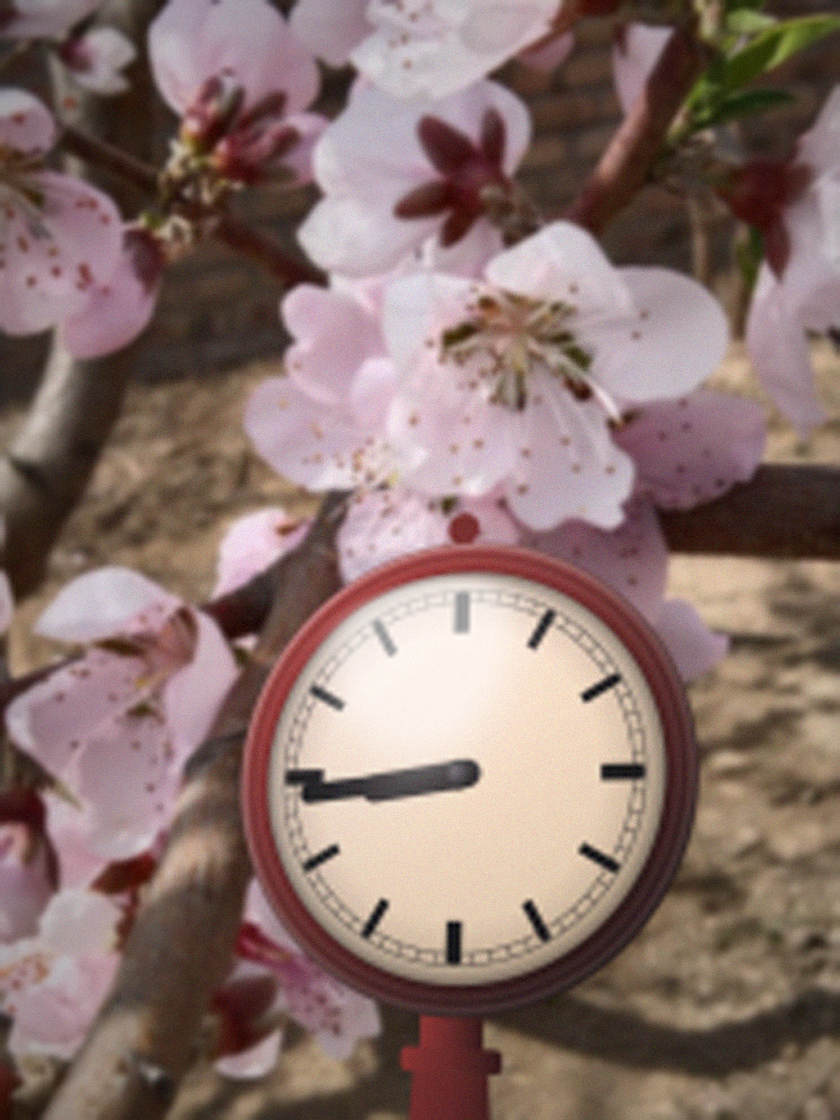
8.44
